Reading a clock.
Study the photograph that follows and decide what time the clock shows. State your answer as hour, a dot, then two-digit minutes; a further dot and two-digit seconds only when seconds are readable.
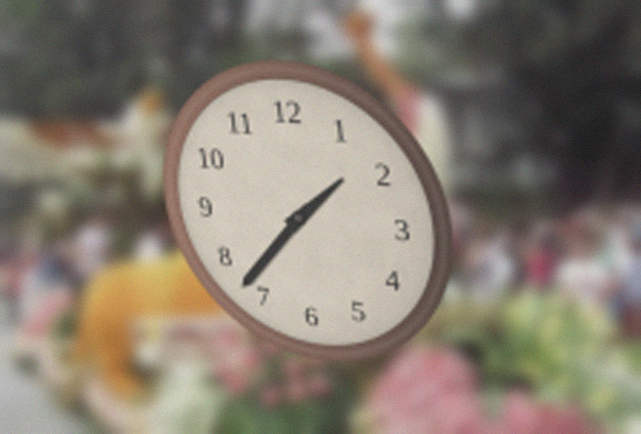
1.37
